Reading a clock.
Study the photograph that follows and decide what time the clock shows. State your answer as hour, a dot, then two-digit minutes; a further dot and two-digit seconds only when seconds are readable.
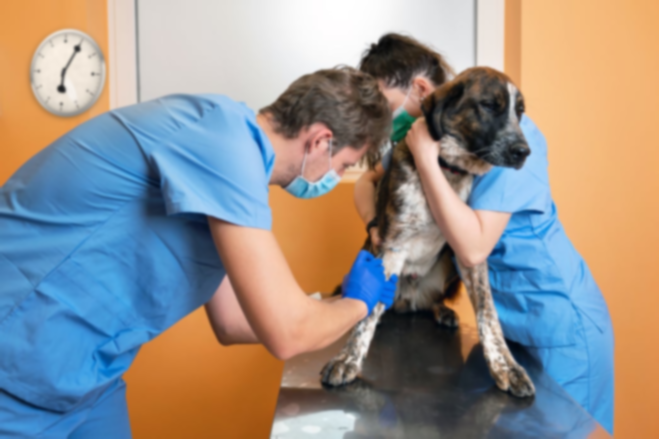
6.05
